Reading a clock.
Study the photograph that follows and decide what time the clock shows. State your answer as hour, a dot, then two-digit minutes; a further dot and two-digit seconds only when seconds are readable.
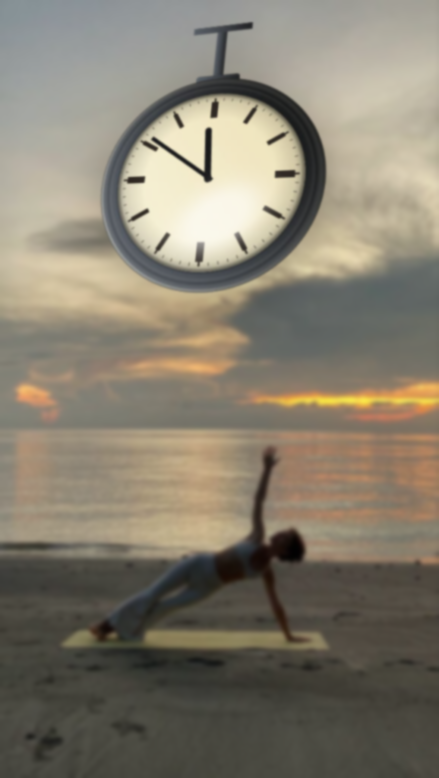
11.51
